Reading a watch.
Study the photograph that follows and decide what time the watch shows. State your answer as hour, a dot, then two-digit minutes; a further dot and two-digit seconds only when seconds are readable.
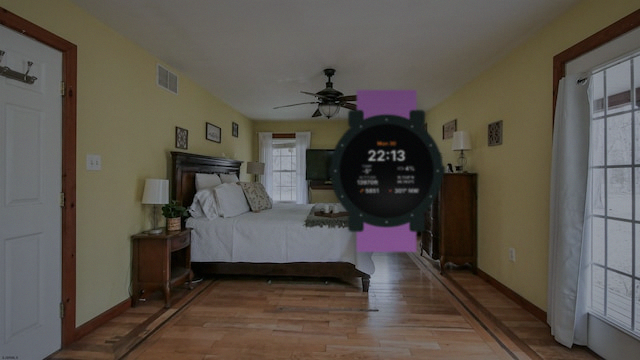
22.13
